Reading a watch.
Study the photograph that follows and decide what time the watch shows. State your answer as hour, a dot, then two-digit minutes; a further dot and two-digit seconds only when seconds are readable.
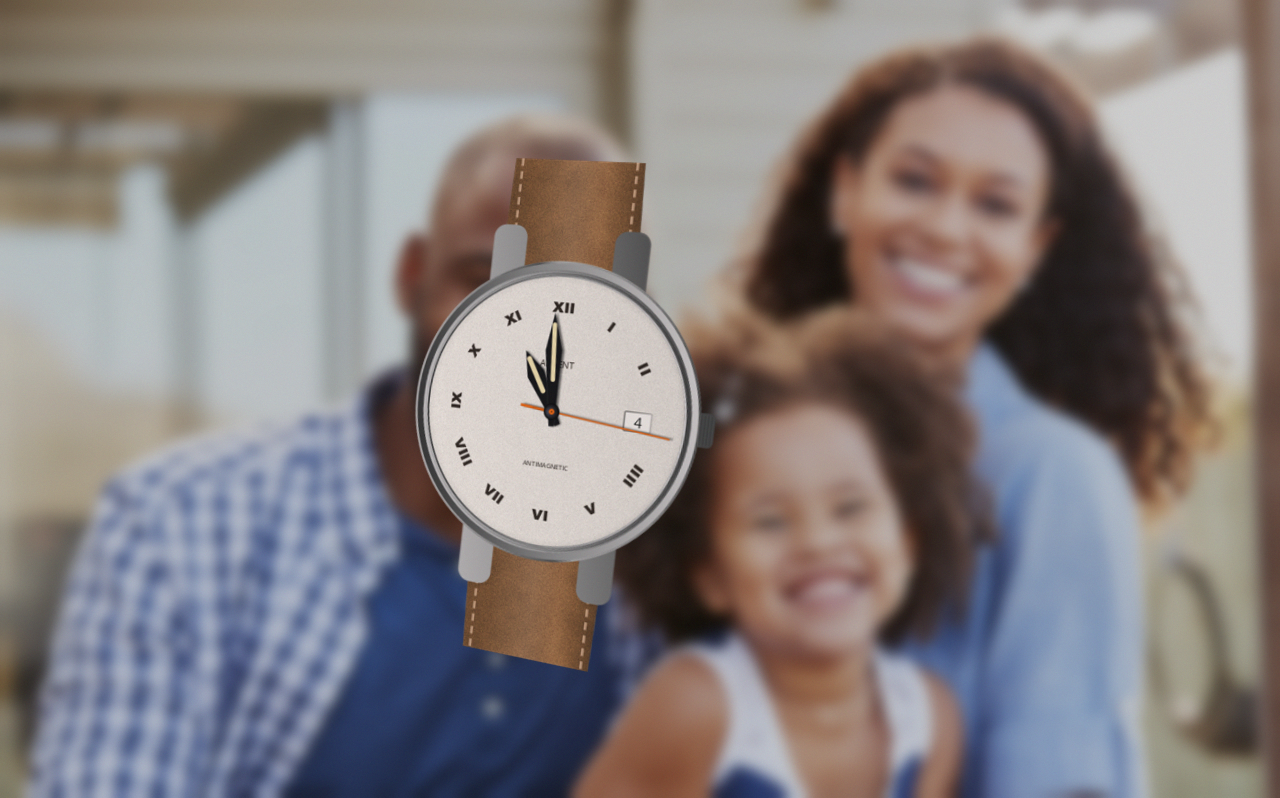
10.59.16
